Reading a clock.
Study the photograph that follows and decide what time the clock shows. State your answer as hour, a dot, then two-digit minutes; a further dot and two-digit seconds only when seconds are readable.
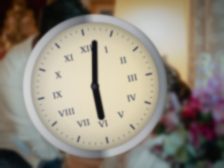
6.02
